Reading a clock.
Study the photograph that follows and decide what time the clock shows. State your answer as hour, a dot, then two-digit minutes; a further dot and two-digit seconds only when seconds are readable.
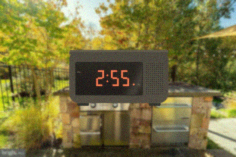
2.55
